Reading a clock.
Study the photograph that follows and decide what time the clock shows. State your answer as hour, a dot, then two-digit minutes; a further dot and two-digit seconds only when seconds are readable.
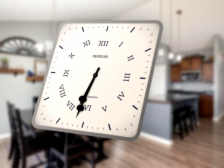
6.32
